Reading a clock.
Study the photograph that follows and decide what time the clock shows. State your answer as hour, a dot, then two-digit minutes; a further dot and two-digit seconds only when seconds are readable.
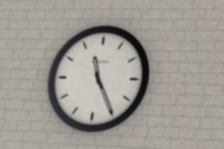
11.25
